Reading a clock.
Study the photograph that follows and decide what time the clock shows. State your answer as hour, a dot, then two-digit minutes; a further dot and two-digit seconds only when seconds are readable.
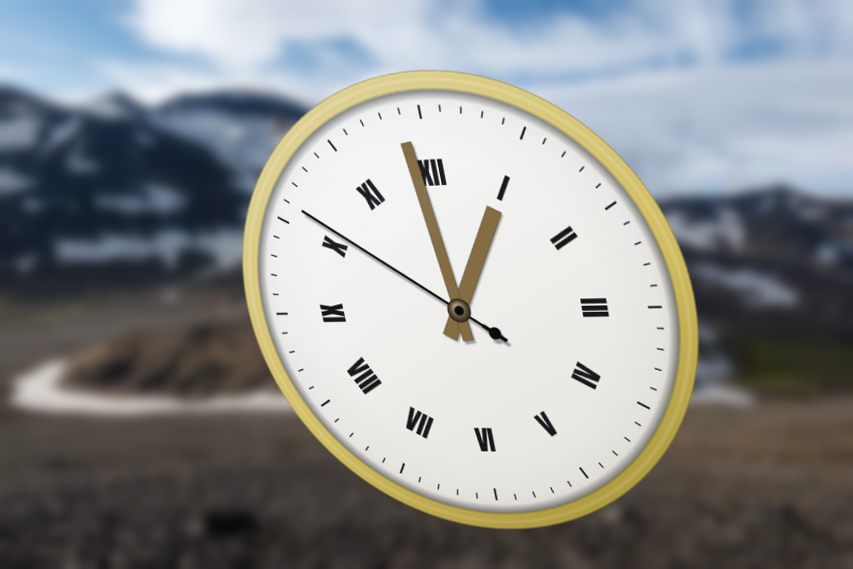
12.58.51
